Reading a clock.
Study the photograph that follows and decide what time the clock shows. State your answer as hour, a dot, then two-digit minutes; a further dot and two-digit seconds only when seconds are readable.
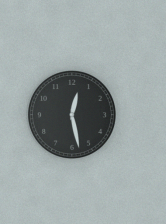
12.28
